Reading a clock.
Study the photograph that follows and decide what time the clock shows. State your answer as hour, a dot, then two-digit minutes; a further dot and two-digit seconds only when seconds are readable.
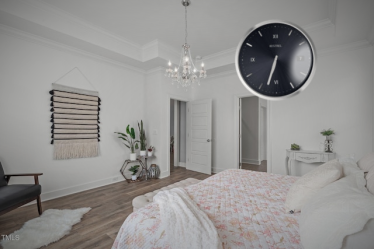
6.33
